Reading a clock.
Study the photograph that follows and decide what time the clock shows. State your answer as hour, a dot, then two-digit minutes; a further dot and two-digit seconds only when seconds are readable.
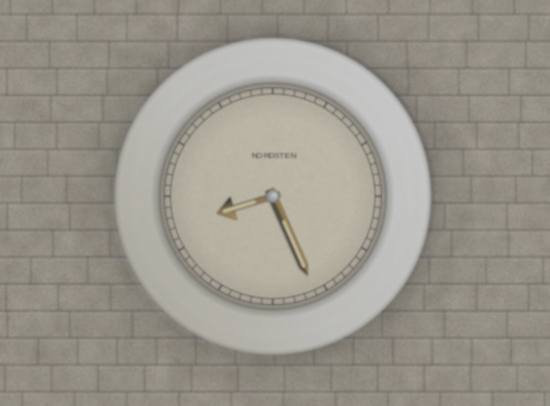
8.26
